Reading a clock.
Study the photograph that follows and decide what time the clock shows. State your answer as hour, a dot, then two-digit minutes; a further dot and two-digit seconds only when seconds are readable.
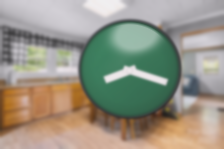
8.18
